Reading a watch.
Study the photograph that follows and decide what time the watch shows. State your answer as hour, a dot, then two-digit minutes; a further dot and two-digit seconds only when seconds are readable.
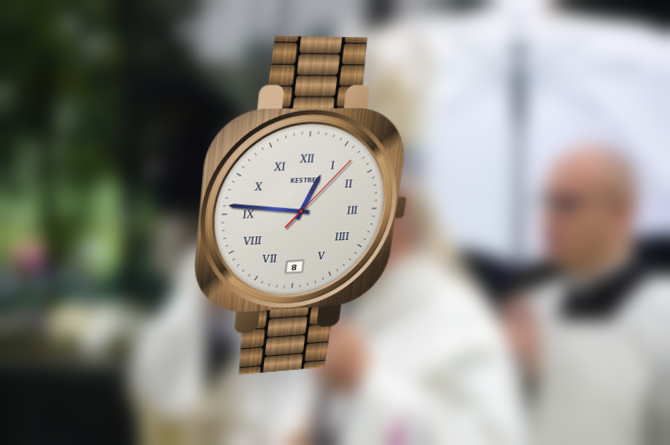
12.46.07
